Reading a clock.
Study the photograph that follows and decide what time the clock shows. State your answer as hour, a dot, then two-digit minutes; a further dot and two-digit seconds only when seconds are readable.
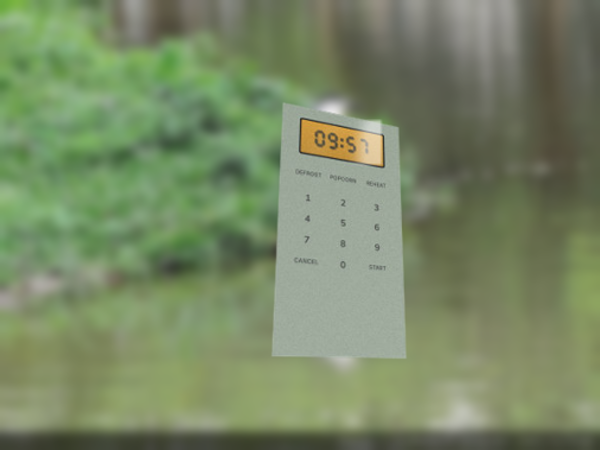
9.57
